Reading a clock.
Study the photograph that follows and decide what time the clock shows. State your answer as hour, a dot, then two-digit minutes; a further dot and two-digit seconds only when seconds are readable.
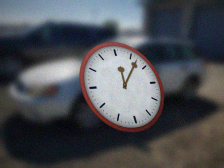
12.07
